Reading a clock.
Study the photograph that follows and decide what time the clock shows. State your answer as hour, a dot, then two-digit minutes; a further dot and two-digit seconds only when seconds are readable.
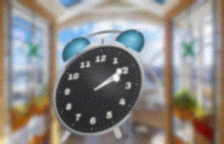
2.09
